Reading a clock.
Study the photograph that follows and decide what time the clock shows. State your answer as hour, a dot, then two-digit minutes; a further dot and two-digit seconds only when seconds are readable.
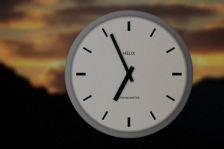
6.56
